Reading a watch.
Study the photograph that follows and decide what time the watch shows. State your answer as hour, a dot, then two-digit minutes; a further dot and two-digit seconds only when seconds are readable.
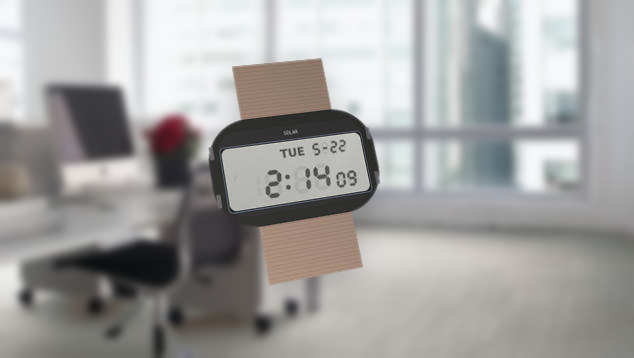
2.14.09
